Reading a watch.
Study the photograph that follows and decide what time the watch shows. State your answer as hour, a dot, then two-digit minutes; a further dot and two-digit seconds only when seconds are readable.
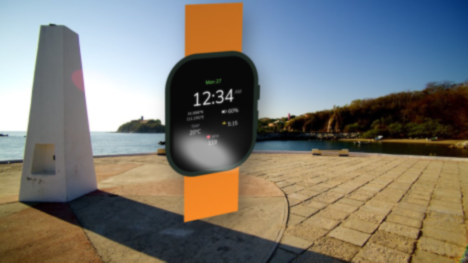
12.34
